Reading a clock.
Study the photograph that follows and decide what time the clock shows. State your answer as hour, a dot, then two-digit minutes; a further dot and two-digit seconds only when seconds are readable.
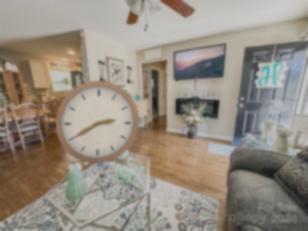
2.40
